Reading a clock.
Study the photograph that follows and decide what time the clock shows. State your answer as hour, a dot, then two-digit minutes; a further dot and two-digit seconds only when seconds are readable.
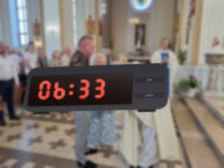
6.33
